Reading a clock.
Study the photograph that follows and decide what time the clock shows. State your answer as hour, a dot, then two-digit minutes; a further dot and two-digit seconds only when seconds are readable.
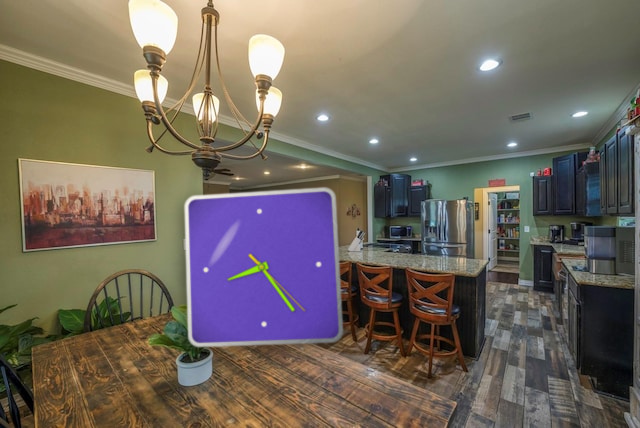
8.24.23
